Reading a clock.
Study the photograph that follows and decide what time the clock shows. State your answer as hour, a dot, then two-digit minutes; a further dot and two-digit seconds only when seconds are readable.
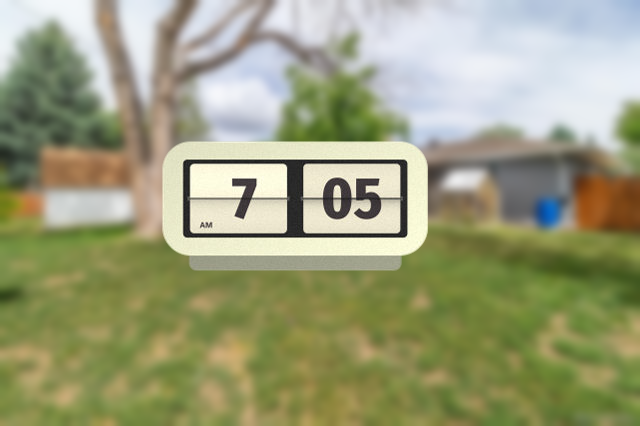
7.05
